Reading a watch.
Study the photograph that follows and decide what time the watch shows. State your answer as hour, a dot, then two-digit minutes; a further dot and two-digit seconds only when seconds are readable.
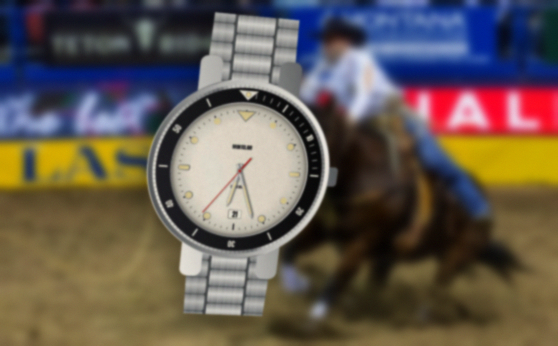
6.26.36
